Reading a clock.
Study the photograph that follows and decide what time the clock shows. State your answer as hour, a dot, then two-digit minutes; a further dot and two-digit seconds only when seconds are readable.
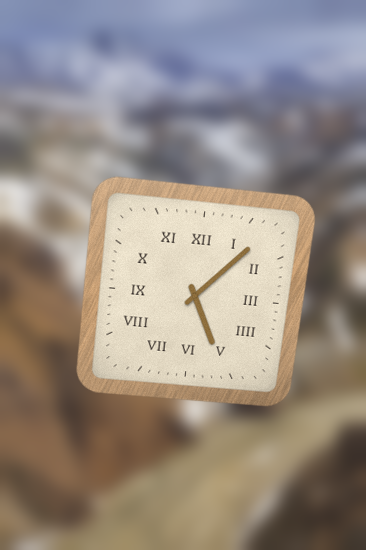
5.07
